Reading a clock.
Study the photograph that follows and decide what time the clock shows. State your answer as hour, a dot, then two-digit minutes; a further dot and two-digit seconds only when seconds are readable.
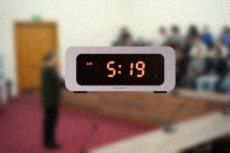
5.19
